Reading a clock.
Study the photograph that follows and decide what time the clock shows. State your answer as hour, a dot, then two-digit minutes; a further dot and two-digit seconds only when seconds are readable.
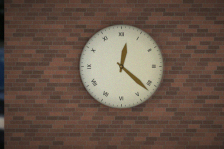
12.22
